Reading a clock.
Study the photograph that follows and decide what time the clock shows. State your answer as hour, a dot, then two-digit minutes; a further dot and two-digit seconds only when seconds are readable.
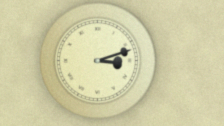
3.12
